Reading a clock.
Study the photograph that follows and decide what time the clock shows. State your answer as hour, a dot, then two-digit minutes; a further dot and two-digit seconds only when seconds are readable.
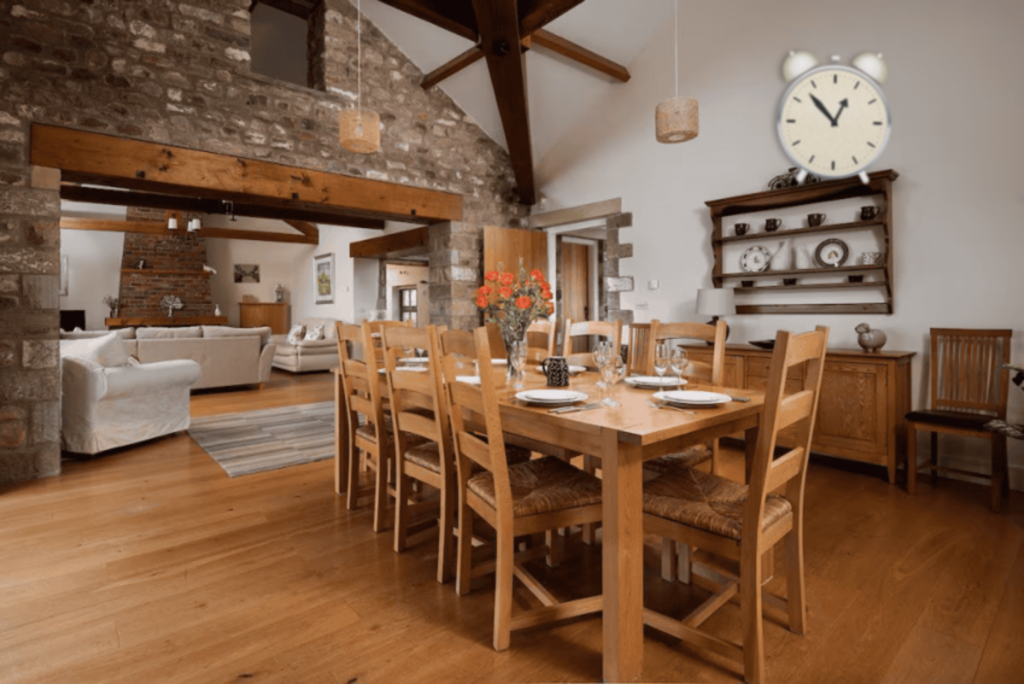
12.53
